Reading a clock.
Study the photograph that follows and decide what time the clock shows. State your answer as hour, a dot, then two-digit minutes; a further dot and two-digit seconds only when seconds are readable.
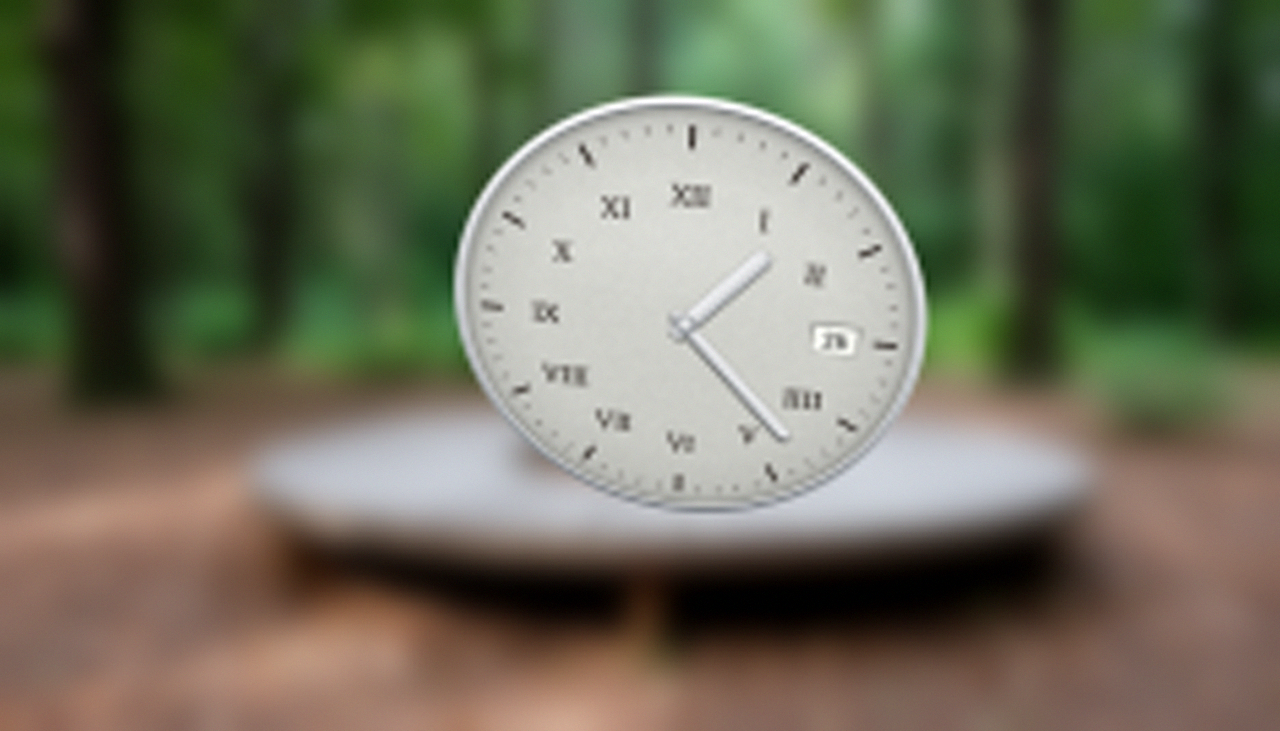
1.23
